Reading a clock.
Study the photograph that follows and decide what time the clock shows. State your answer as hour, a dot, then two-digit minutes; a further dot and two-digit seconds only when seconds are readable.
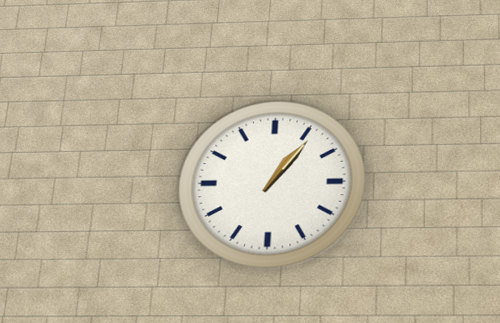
1.06
